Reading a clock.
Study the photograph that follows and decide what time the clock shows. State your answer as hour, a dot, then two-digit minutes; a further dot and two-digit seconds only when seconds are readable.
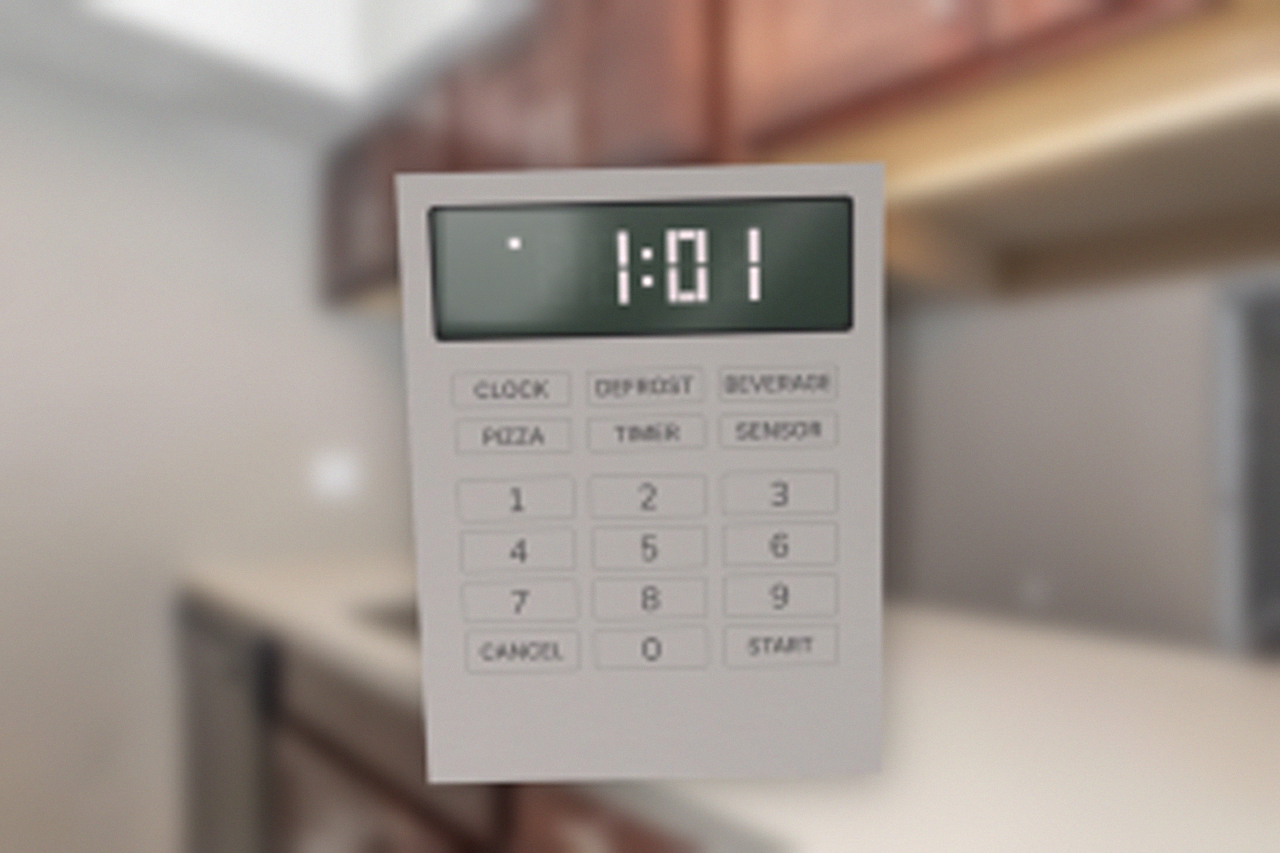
1.01
